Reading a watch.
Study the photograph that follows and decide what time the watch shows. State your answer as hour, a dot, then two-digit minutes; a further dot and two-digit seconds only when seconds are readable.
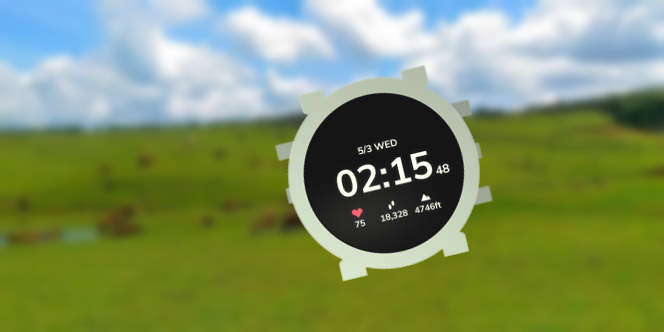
2.15.48
